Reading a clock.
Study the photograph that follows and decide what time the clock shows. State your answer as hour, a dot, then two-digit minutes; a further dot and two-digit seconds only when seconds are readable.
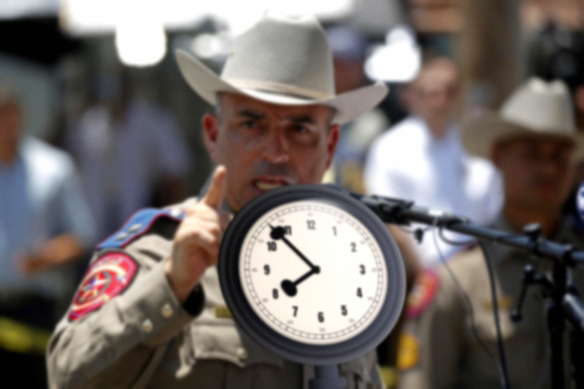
7.53
